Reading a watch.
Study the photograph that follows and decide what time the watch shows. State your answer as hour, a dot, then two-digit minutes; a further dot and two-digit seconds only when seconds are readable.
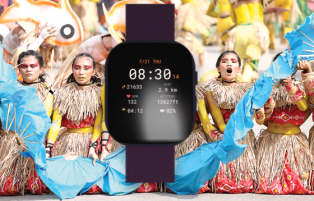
8.30
